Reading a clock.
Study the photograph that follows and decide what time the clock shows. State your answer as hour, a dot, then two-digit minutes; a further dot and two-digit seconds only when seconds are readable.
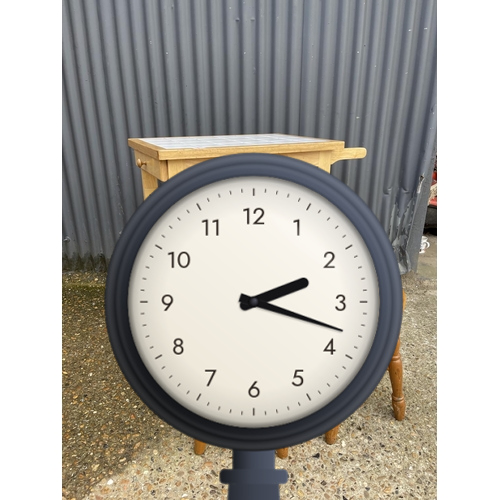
2.18
